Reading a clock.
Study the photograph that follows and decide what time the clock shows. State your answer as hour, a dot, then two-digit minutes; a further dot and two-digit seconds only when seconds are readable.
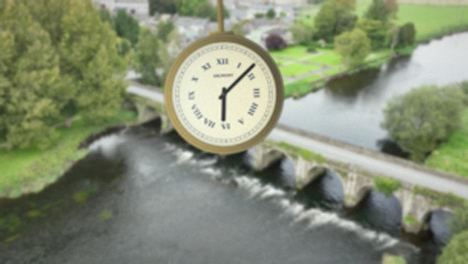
6.08
